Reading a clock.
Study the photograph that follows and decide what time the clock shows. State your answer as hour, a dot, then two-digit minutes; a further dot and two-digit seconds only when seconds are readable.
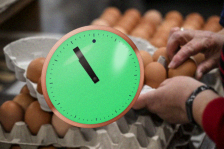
10.55
